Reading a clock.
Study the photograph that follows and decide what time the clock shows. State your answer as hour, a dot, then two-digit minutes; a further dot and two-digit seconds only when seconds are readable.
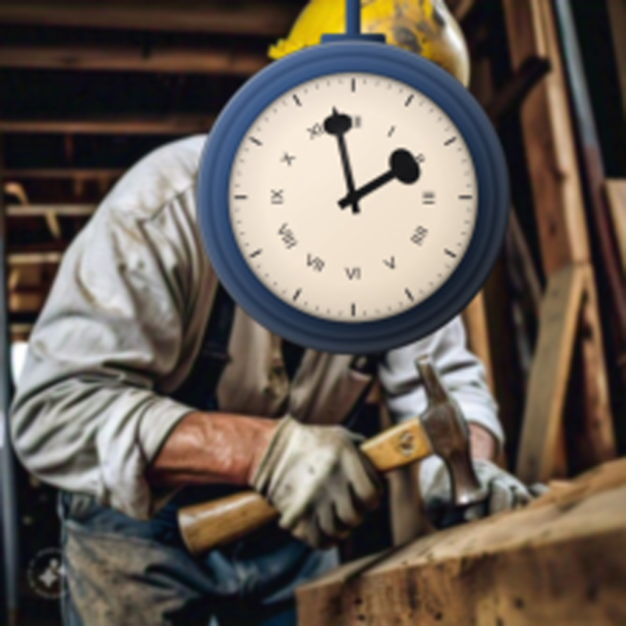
1.58
